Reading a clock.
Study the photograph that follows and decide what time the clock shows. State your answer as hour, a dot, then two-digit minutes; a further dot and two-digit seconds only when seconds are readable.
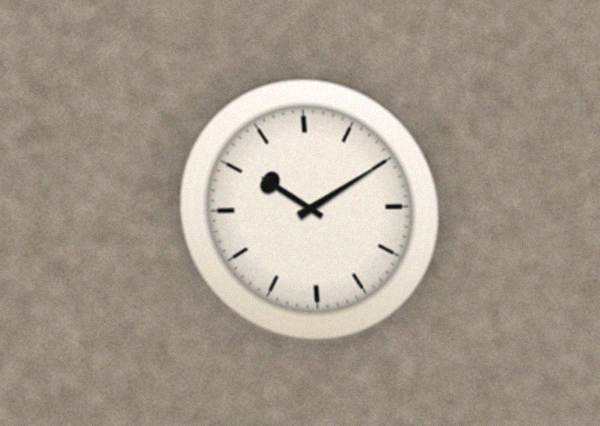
10.10
